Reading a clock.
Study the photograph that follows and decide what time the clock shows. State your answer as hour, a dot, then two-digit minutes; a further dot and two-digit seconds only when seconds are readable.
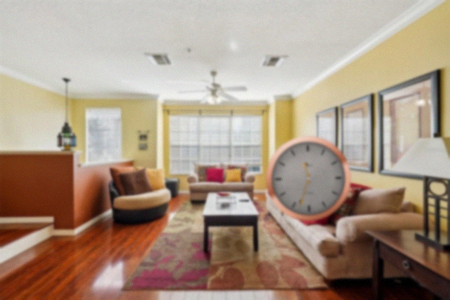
11.33
